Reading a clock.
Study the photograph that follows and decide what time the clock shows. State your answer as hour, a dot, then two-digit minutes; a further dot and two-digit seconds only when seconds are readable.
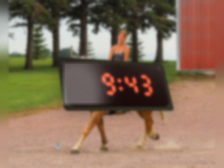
9.43
